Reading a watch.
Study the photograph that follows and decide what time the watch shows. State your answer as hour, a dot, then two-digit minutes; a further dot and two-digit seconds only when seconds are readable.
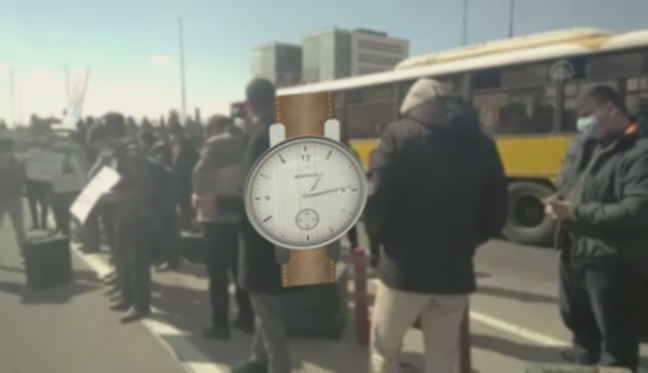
1.14
